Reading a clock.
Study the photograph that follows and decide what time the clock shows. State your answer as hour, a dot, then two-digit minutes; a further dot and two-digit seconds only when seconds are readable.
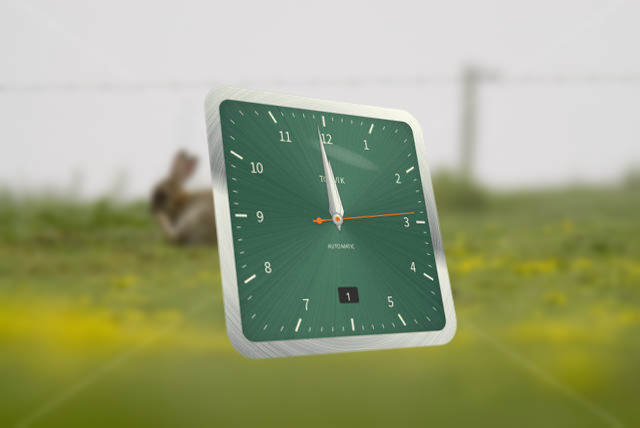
11.59.14
